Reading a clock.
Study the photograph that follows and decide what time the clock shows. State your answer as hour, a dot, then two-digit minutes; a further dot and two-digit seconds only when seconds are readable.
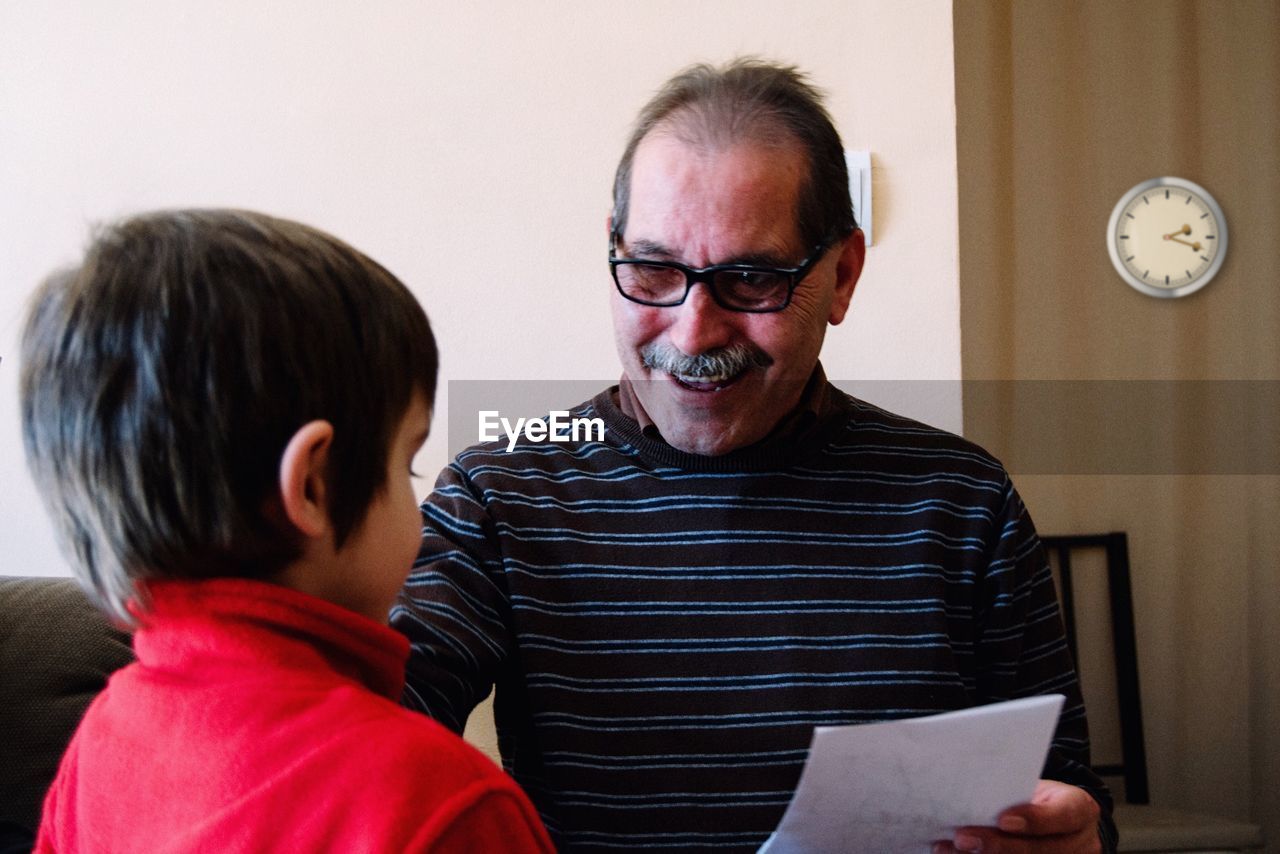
2.18
